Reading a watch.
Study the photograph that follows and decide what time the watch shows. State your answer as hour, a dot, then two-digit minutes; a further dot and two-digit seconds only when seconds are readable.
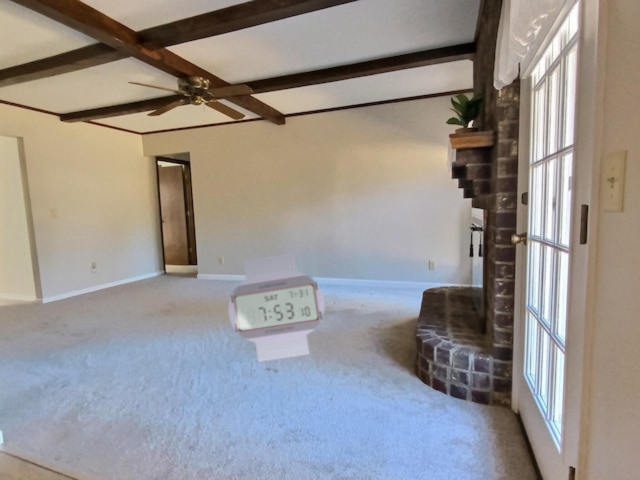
7.53
